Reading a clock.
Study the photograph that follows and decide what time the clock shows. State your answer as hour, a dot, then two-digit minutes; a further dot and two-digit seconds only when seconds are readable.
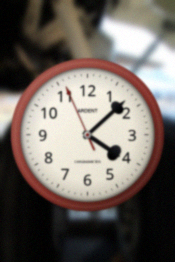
4.07.56
